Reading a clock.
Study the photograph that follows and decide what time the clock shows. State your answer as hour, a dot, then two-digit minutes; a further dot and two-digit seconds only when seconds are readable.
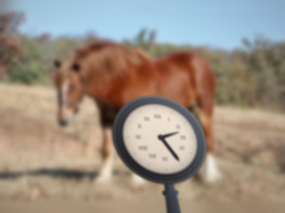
2.25
